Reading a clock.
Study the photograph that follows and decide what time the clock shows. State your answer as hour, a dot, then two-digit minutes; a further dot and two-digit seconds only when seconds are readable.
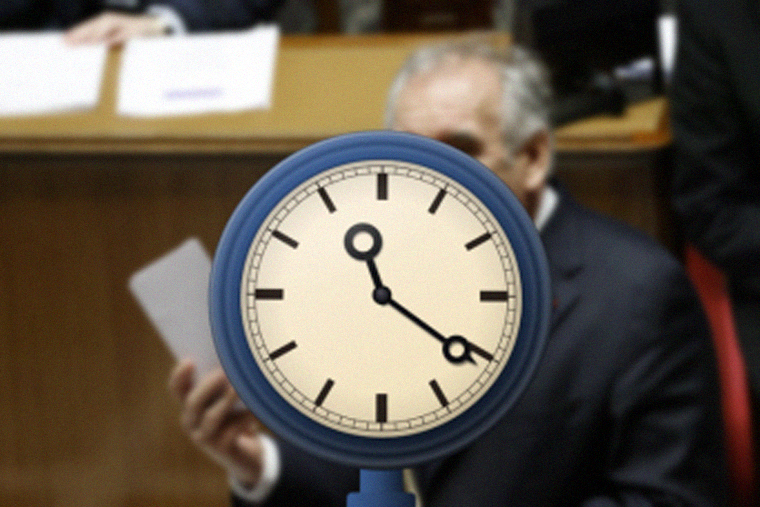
11.21
